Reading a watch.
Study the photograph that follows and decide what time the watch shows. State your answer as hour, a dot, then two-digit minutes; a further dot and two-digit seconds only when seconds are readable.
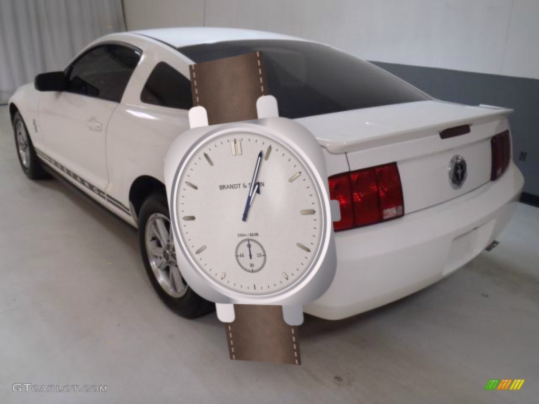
1.04
